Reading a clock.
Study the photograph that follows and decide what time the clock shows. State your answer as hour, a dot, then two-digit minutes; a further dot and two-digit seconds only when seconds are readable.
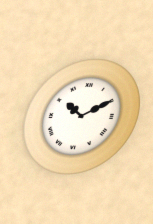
10.10
